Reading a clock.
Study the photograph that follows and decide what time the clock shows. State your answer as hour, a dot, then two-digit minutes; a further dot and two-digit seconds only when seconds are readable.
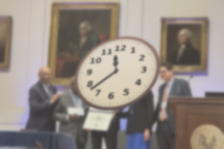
11.38
